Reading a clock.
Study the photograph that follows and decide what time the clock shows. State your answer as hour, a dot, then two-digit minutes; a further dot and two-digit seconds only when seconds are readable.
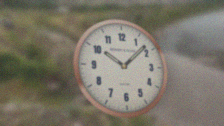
10.08
